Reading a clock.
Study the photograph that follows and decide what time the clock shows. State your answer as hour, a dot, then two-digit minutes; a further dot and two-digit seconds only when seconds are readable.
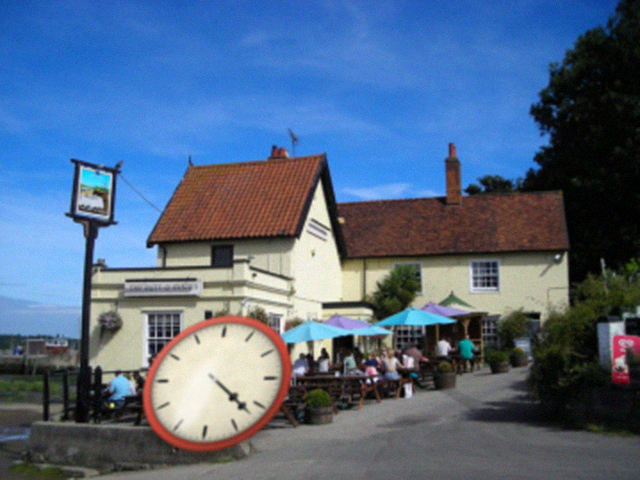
4.22
